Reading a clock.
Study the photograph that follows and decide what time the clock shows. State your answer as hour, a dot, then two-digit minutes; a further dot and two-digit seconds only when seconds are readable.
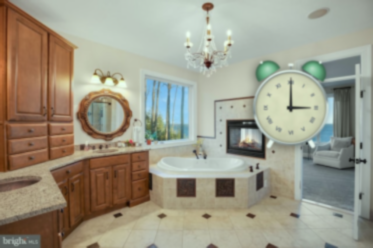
3.00
